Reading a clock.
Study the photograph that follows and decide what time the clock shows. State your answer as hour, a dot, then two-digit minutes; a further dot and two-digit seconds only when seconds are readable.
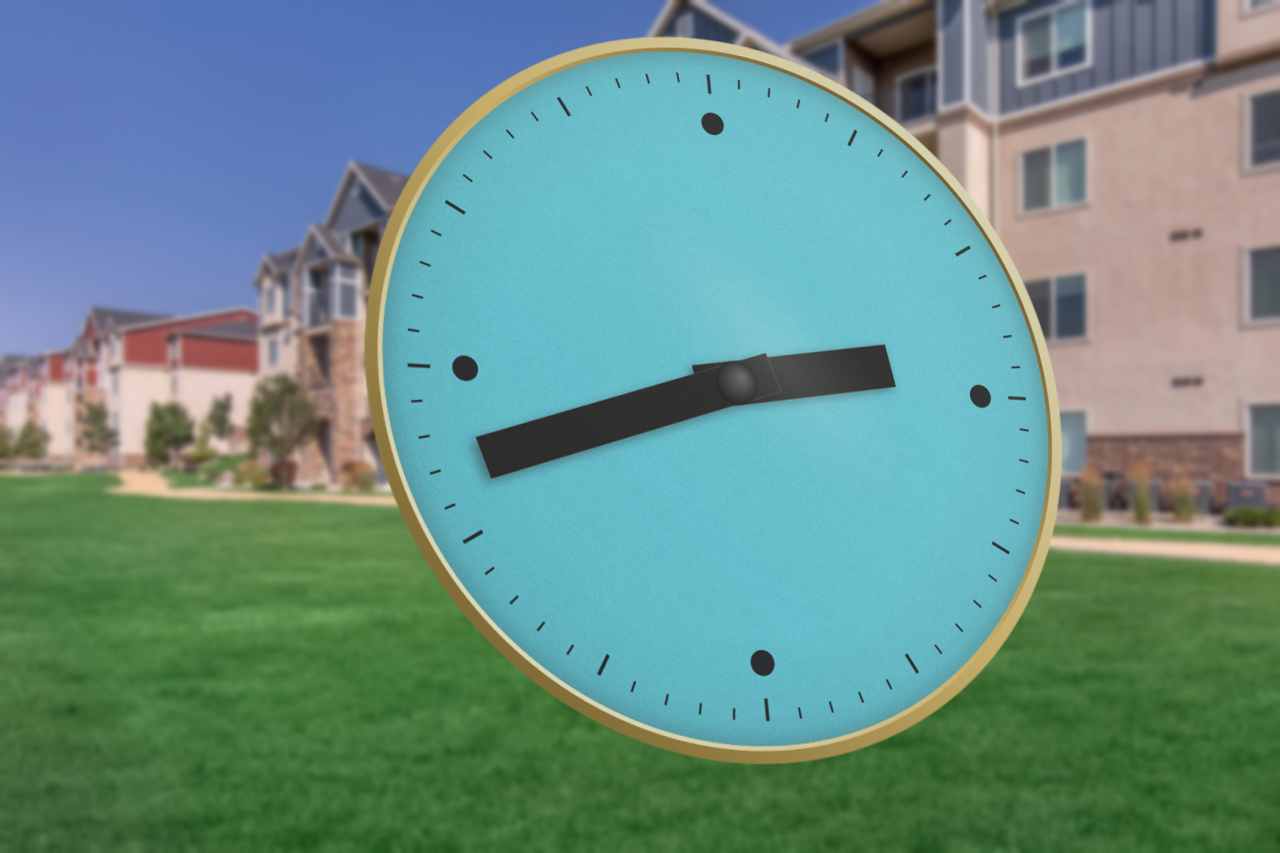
2.42
